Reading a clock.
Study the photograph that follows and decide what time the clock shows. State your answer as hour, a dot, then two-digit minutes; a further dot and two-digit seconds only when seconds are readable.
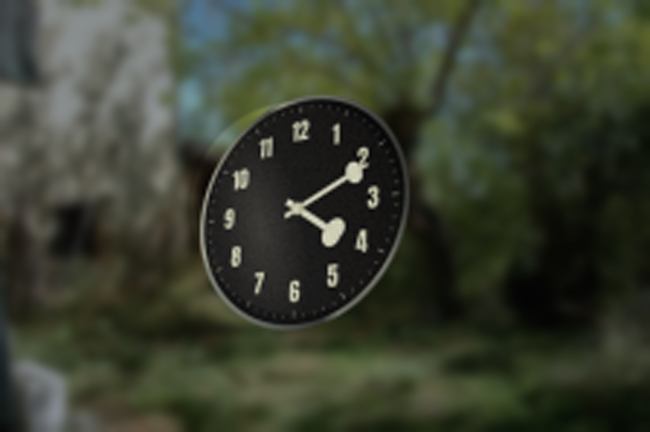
4.11
